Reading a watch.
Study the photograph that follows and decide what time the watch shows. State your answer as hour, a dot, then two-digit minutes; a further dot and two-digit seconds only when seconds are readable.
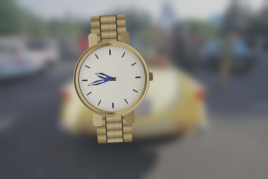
9.43
